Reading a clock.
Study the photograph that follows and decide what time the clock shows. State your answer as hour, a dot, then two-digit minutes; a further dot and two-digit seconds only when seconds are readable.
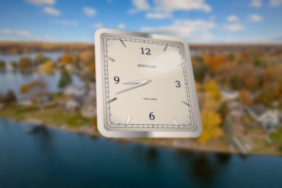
8.41
